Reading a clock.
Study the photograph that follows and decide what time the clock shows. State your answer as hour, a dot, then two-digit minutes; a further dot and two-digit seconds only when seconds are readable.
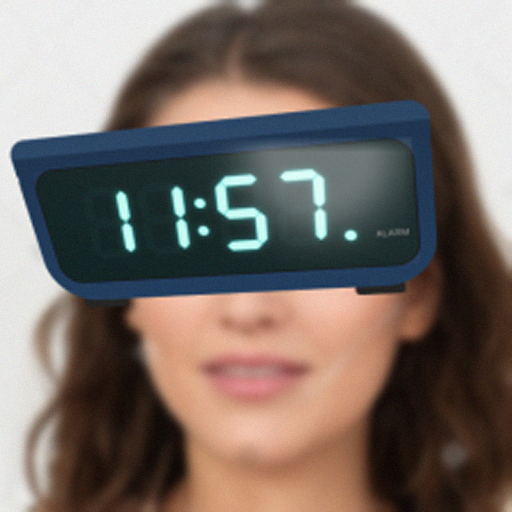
11.57
